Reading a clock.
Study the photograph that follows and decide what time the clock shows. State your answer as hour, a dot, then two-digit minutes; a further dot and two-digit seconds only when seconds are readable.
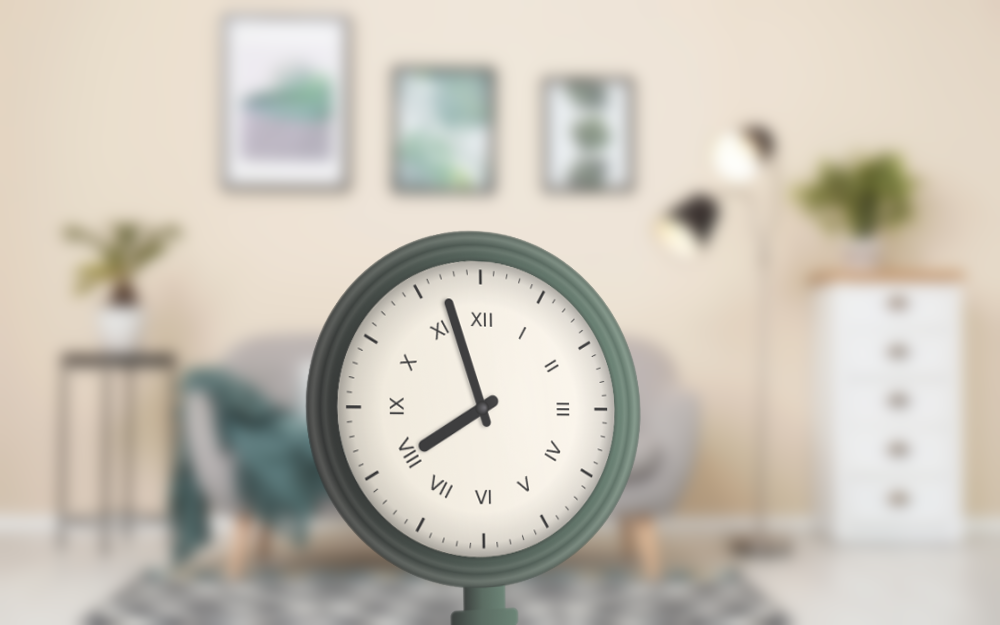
7.57
